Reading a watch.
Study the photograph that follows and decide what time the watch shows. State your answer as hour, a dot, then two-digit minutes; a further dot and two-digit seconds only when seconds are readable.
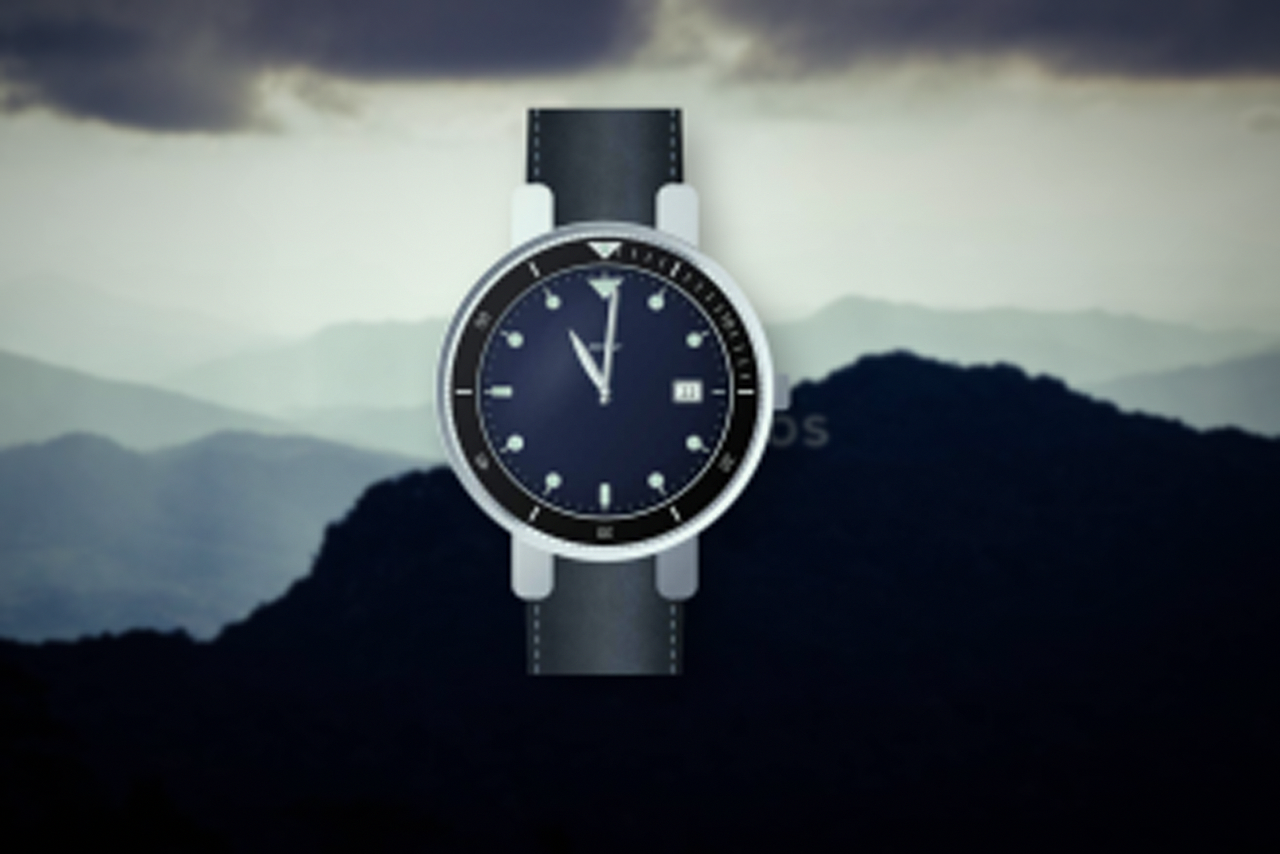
11.01
